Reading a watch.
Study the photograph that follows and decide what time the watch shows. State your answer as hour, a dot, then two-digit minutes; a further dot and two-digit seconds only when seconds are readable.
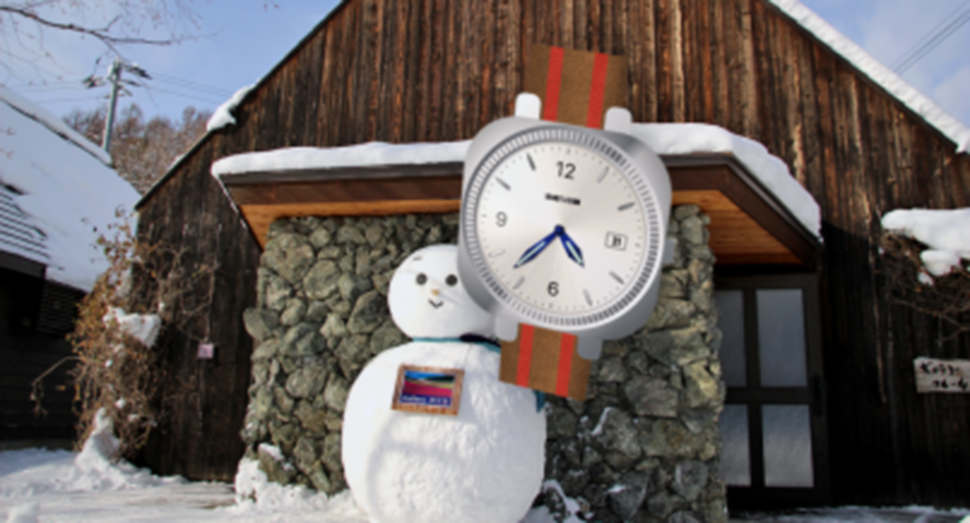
4.37
